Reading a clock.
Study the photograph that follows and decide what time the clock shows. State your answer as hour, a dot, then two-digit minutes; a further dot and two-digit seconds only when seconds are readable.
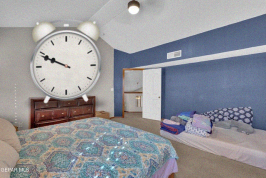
9.49
